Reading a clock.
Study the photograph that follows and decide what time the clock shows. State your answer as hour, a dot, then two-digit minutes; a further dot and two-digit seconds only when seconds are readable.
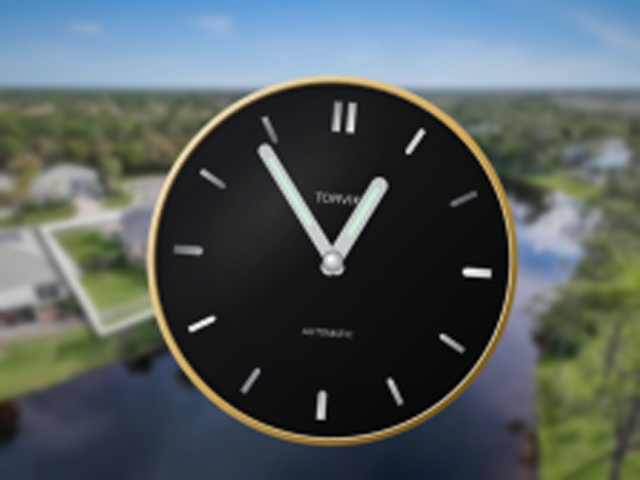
12.54
